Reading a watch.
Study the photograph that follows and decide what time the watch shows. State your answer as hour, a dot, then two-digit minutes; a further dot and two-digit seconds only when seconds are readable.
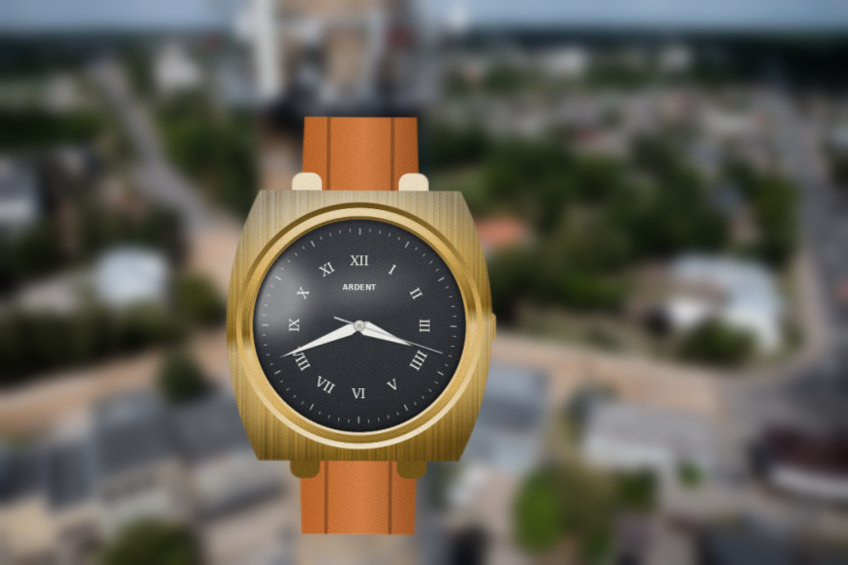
3.41.18
